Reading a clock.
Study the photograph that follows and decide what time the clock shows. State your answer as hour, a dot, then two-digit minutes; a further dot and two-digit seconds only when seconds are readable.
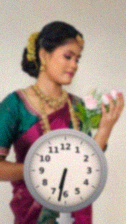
6.32
